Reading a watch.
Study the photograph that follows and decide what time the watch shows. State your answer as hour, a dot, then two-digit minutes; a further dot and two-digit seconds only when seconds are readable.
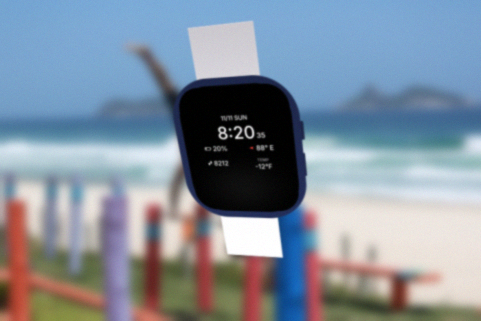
8.20
